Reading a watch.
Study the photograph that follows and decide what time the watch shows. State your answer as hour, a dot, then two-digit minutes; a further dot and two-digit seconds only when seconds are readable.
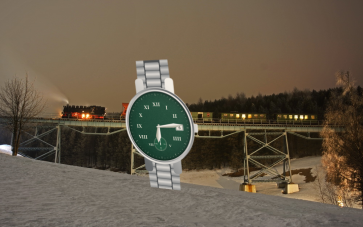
6.14
